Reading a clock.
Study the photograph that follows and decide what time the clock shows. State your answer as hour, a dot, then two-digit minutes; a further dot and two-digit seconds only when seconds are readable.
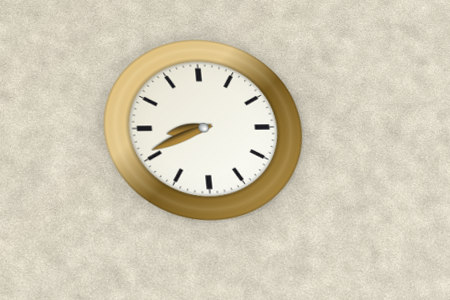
8.41
